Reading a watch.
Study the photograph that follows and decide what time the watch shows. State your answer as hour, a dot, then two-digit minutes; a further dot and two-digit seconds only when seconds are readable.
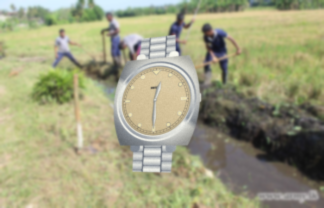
12.30
